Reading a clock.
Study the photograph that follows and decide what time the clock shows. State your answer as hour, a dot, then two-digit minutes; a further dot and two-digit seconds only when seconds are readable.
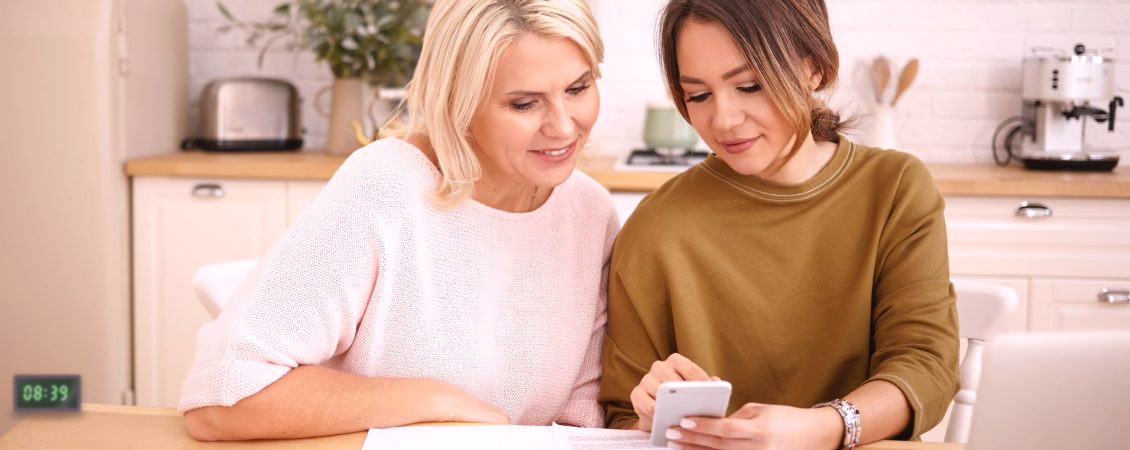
8.39
